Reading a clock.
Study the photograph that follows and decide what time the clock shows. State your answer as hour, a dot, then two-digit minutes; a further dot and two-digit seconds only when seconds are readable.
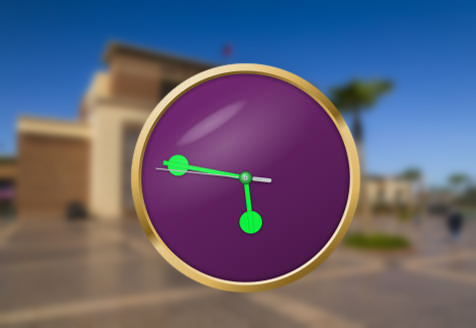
5.46.46
